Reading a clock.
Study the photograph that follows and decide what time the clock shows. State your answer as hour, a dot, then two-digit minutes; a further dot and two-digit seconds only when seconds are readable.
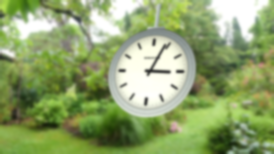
3.04
